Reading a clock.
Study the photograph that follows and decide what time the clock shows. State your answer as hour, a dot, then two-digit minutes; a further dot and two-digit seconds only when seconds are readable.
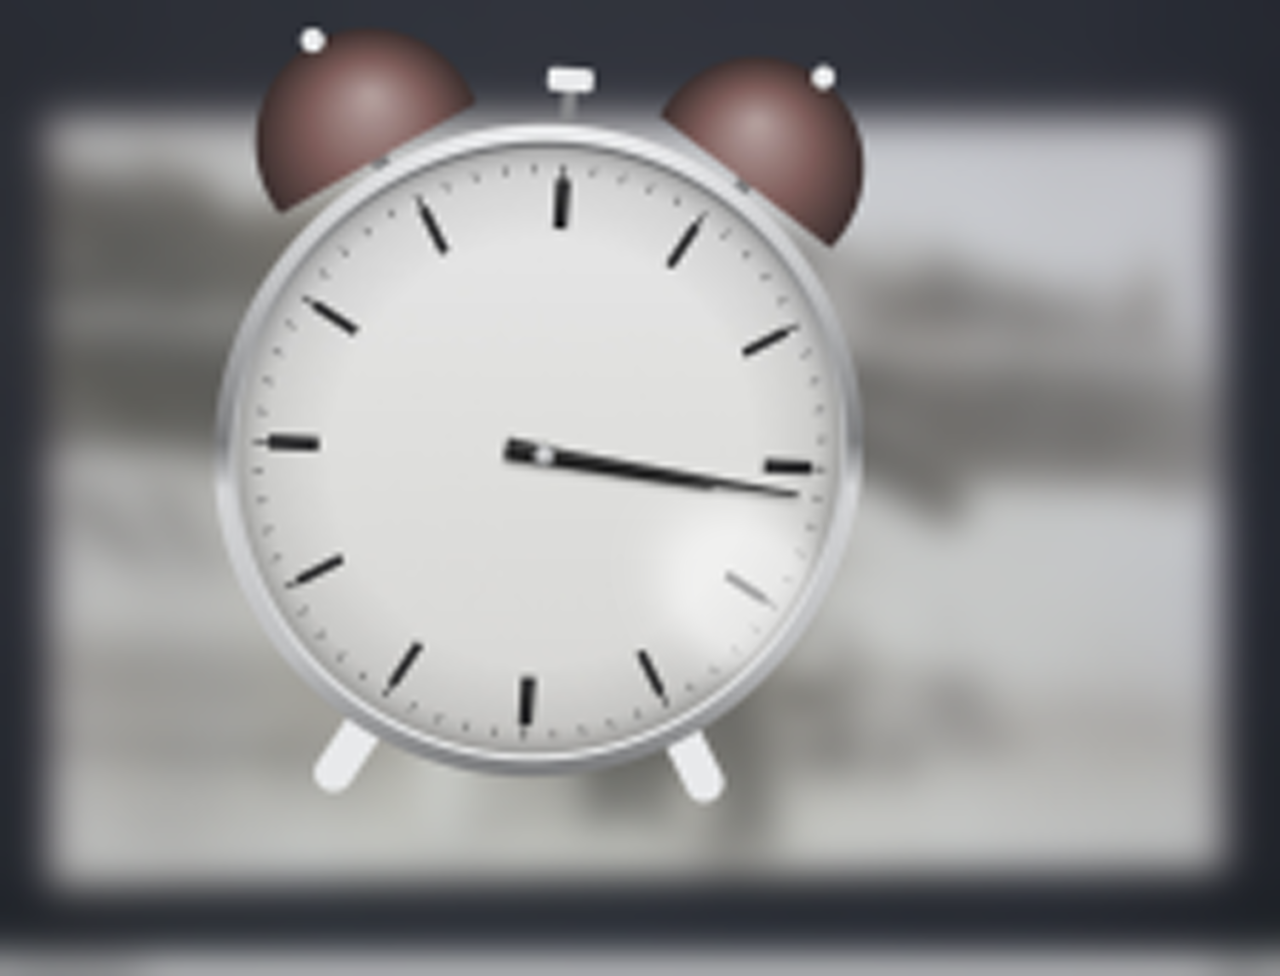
3.16
